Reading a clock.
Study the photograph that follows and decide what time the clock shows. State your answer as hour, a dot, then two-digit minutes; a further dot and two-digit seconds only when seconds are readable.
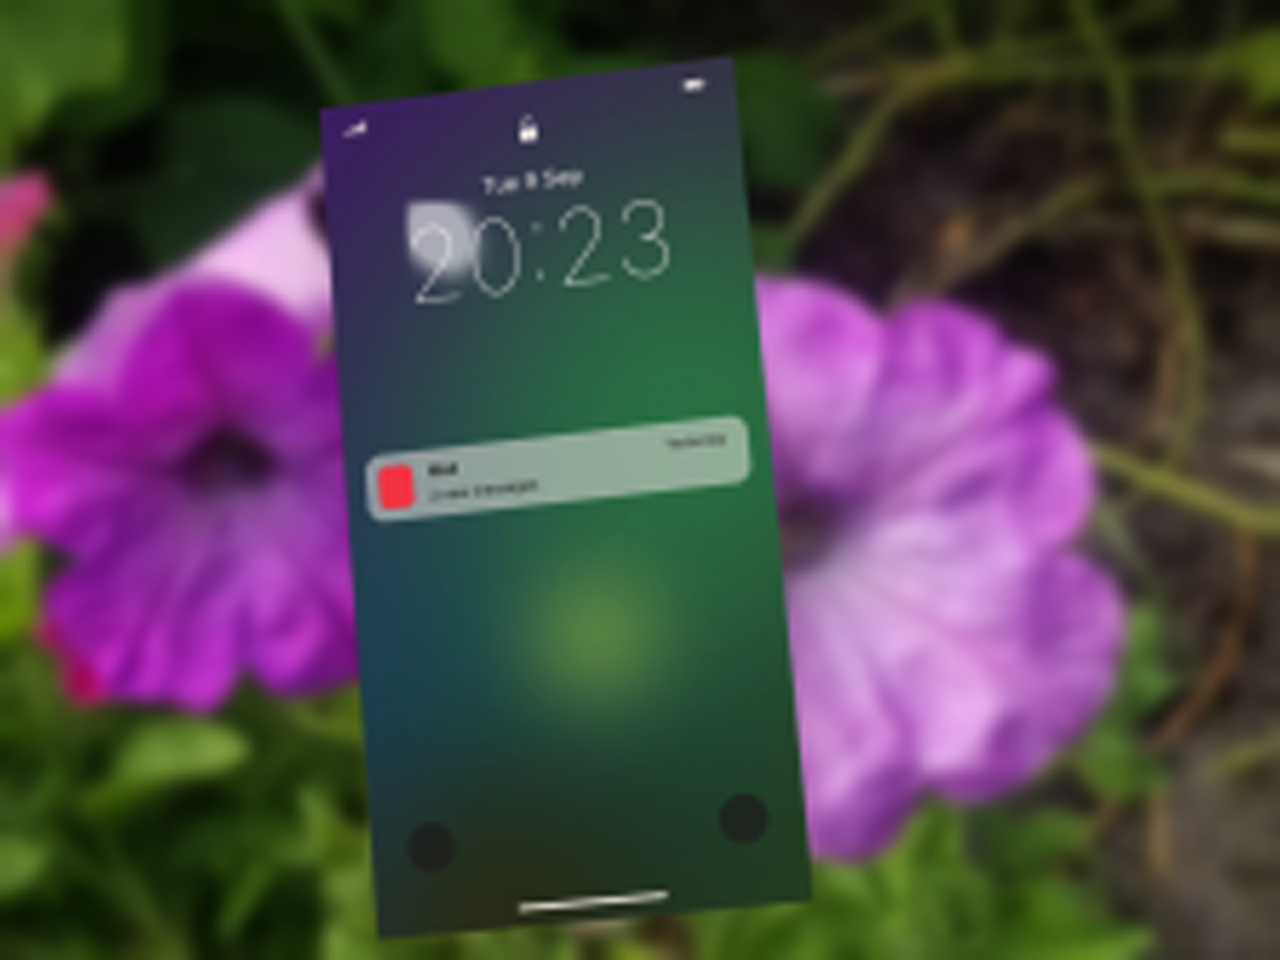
20.23
